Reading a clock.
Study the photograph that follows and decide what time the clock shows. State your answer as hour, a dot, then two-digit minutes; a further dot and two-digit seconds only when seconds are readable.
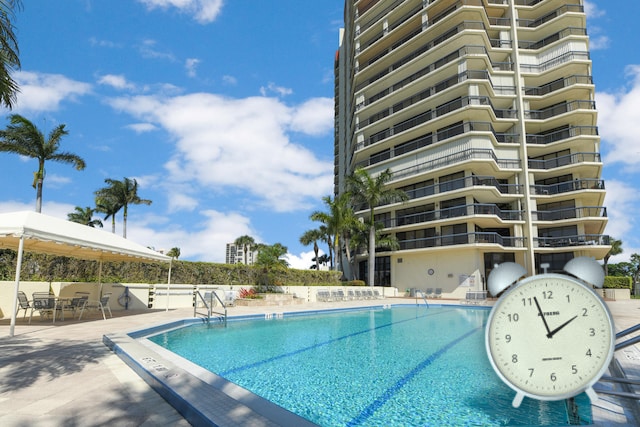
1.57
